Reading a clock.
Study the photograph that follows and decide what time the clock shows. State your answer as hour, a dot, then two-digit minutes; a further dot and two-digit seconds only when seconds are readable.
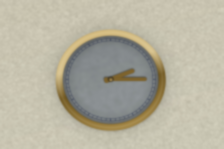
2.15
